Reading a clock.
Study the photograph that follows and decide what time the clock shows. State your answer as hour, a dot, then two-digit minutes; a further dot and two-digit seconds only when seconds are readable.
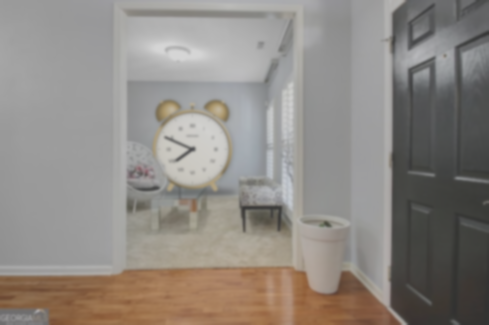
7.49
